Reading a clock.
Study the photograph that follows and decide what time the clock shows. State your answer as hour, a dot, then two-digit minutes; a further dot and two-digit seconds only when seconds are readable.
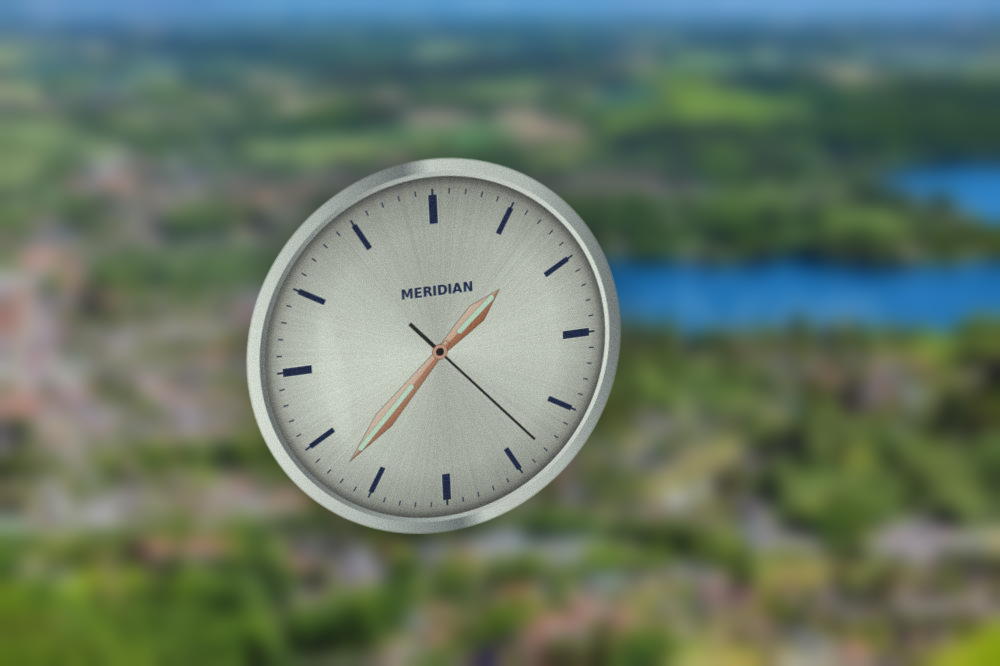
1.37.23
